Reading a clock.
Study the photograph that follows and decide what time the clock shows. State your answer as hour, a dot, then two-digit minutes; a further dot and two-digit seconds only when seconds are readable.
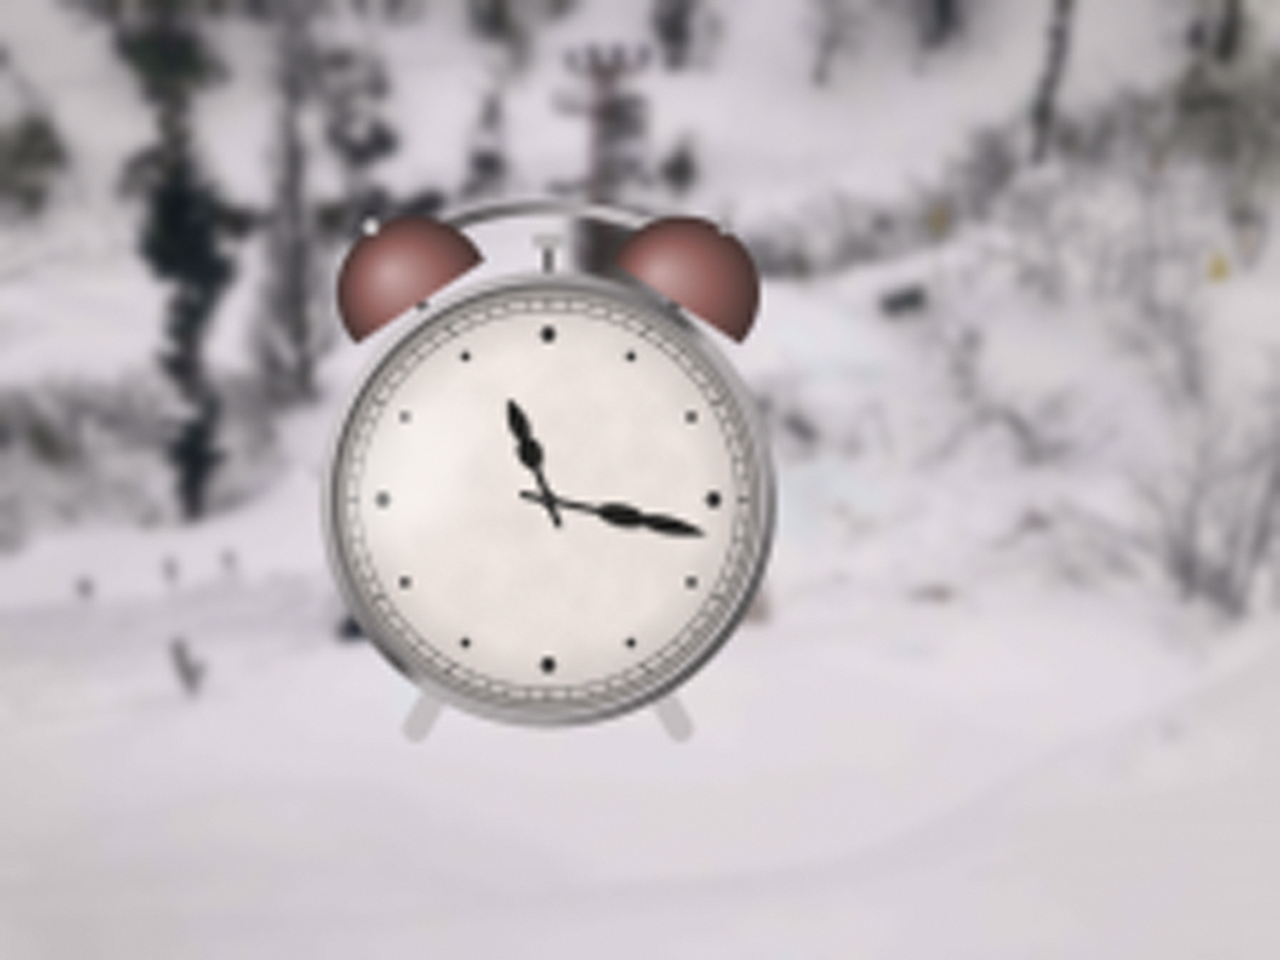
11.17
